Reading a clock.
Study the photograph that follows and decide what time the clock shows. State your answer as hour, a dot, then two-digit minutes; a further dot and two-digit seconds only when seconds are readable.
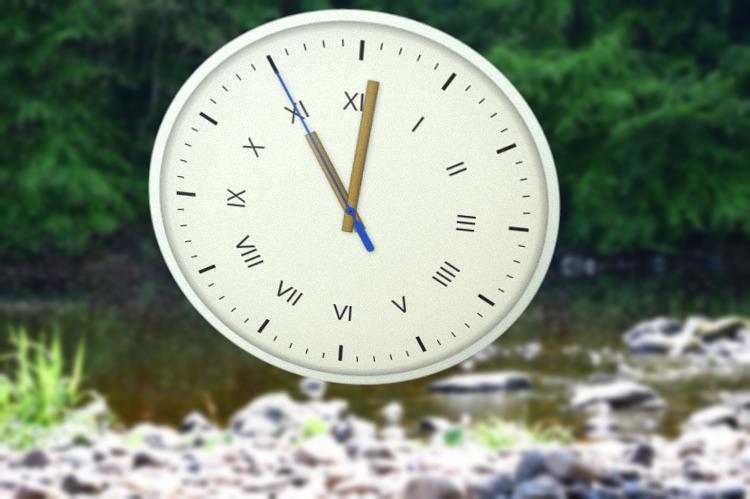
11.00.55
